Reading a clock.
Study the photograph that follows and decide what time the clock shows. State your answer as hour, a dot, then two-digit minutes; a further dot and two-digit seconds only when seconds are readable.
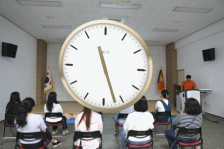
11.27
